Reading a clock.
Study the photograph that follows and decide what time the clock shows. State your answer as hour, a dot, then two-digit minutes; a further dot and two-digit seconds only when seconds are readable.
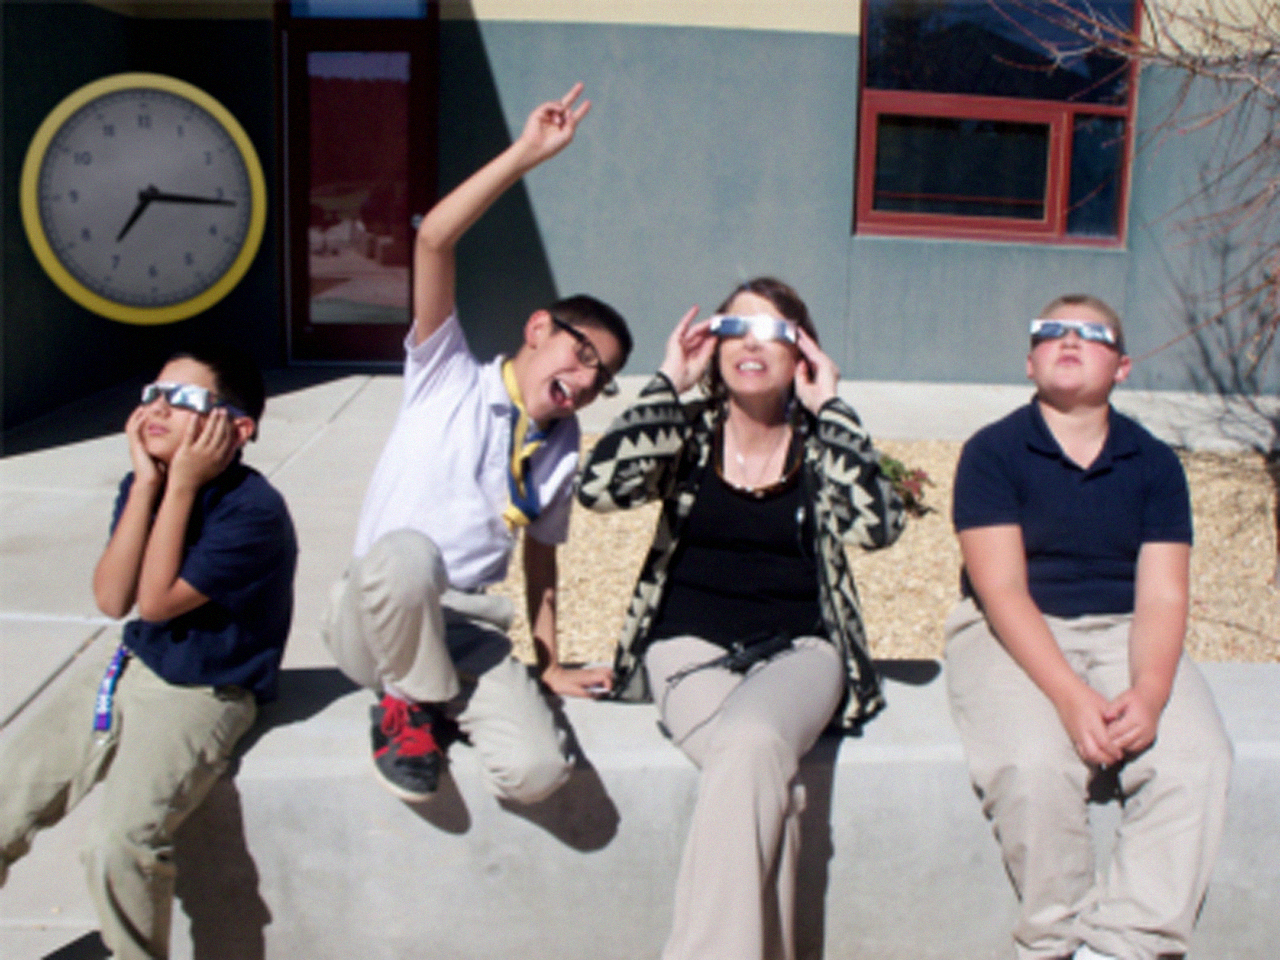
7.16
